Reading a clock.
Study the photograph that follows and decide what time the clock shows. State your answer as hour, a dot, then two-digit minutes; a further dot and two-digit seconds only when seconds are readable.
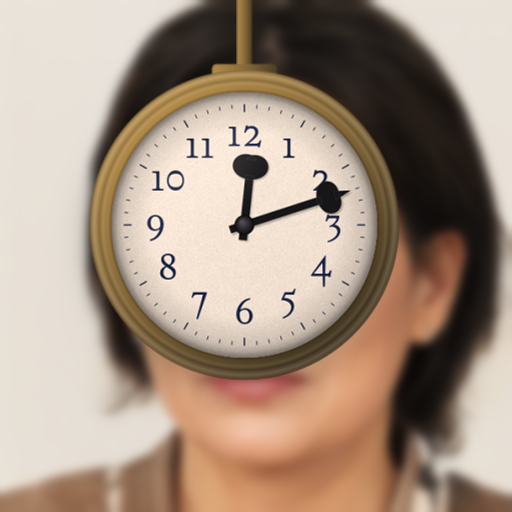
12.12
